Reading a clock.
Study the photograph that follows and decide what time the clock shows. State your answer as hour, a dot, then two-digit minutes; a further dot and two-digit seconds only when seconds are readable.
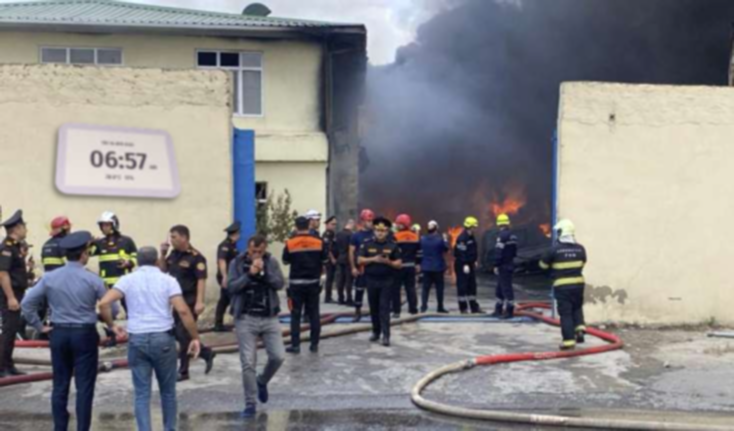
6.57
